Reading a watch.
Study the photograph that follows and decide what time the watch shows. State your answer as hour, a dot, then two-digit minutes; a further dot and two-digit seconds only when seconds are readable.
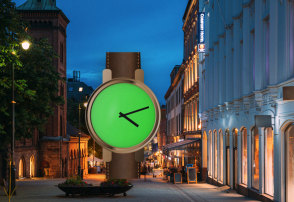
4.12
